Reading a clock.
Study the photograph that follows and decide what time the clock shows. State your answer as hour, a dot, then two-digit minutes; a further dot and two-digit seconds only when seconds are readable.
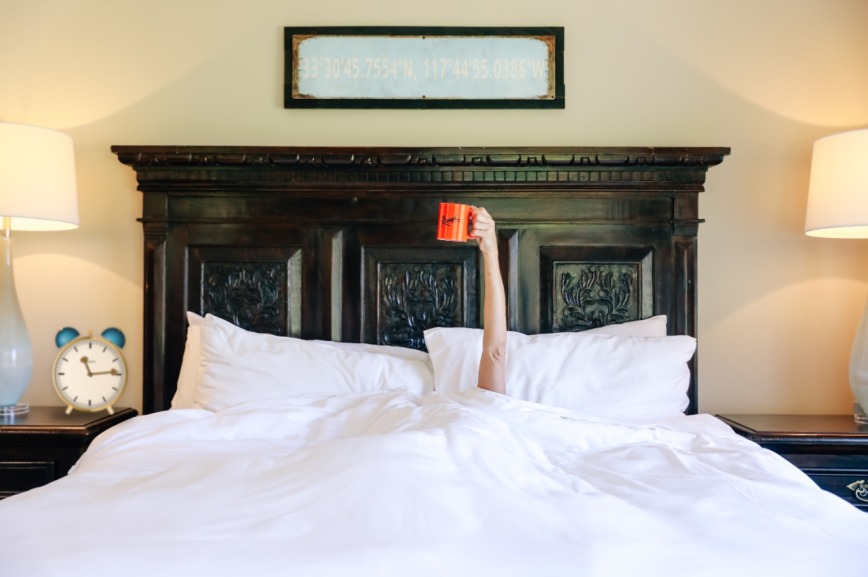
11.14
